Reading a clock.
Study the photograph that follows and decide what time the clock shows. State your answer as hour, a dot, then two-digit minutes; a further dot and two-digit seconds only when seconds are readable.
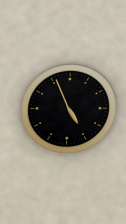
4.56
